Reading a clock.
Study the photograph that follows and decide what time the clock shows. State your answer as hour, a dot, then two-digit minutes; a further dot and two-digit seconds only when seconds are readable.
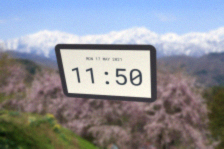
11.50
